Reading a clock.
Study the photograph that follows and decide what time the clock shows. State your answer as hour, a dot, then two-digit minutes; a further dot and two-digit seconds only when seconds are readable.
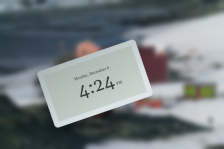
4.24
